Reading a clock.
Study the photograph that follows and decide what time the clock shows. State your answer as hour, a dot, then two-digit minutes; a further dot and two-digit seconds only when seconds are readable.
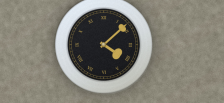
4.08
